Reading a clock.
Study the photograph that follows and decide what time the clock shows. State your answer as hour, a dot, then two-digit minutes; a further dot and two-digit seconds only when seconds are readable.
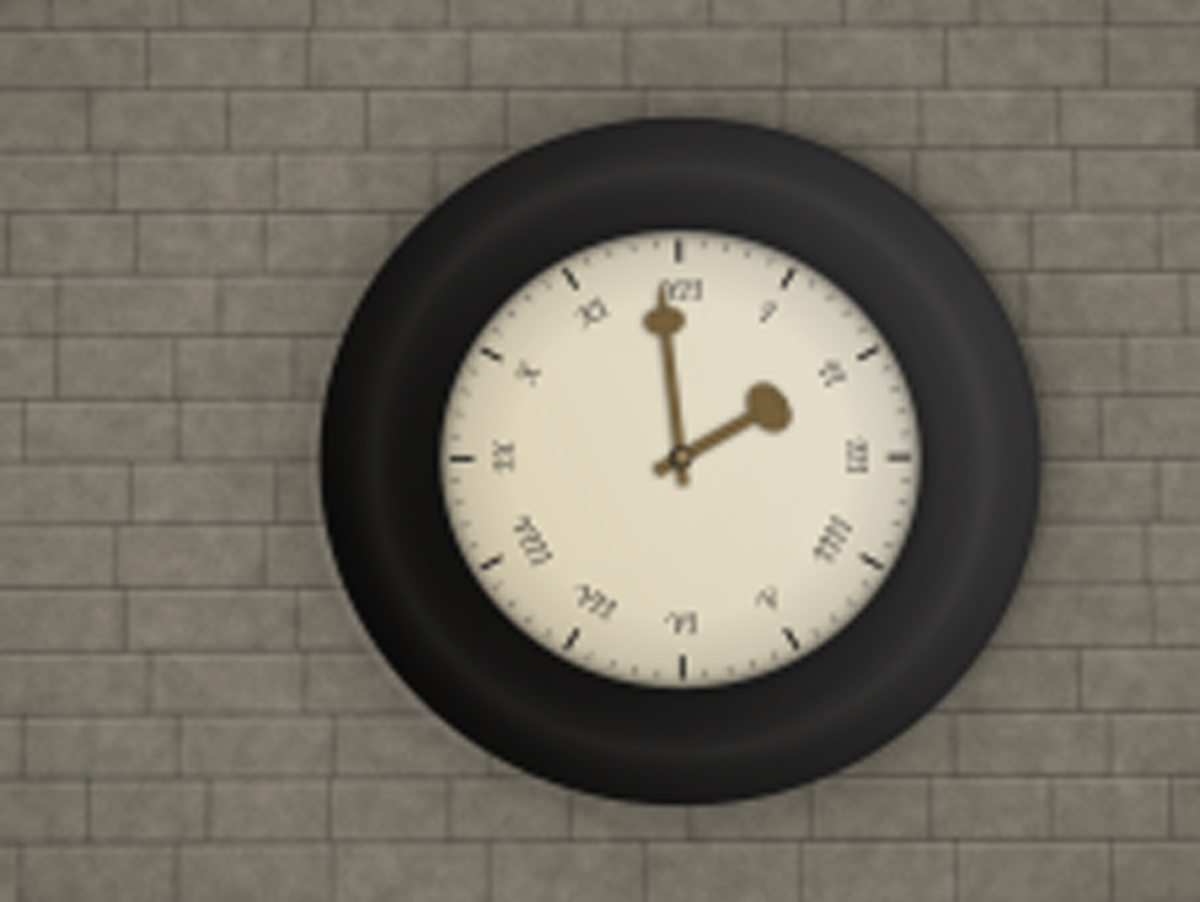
1.59
